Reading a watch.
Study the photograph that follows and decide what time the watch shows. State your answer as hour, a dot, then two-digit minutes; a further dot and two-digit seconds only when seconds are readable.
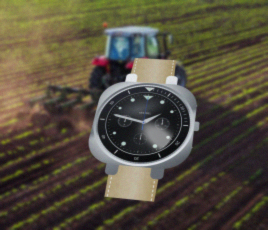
1.47
